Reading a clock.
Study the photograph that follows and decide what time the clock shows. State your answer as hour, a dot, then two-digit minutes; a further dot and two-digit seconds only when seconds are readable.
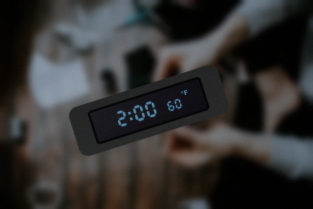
2.00
